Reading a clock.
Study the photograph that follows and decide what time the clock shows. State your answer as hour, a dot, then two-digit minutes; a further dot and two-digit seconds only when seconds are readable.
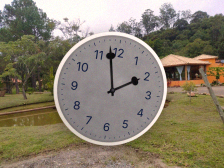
1.58
